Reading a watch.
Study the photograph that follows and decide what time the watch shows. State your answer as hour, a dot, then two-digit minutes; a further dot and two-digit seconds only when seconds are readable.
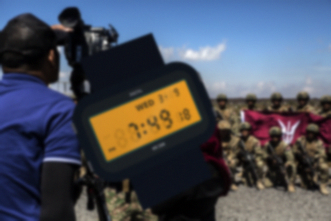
7.49.18
